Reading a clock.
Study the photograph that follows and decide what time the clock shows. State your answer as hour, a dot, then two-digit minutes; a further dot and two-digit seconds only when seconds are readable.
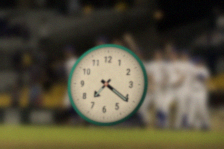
7.21
